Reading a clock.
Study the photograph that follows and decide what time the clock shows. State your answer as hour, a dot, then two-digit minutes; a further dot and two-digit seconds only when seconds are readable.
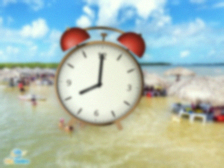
8.00
